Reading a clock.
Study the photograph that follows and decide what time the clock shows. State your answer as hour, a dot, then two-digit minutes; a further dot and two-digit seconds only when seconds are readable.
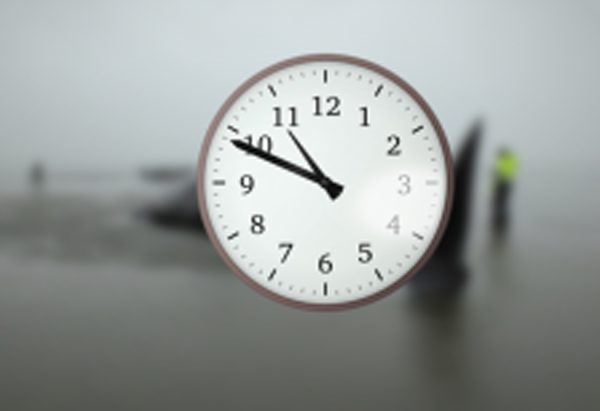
10.49
